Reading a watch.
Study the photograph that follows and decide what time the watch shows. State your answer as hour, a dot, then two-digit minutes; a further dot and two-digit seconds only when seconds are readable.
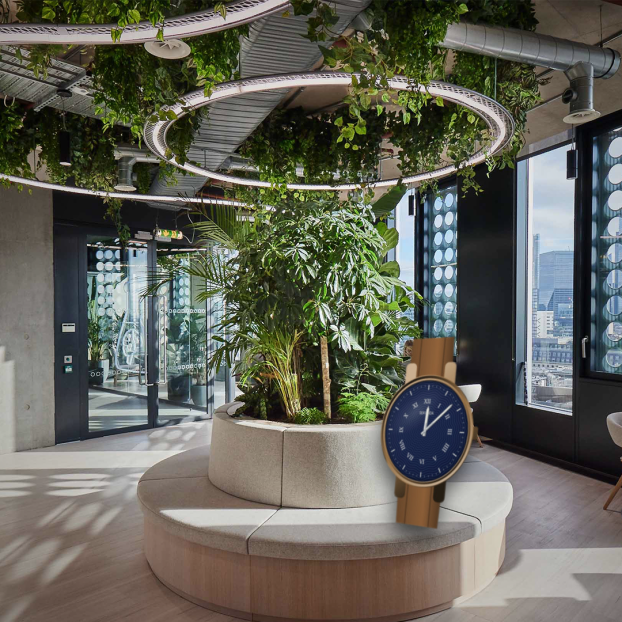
12.08
